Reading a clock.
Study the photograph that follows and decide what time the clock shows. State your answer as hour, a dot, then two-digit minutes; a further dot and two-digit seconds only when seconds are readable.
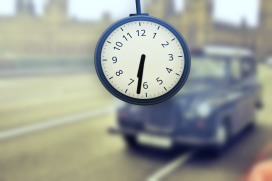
6.32
